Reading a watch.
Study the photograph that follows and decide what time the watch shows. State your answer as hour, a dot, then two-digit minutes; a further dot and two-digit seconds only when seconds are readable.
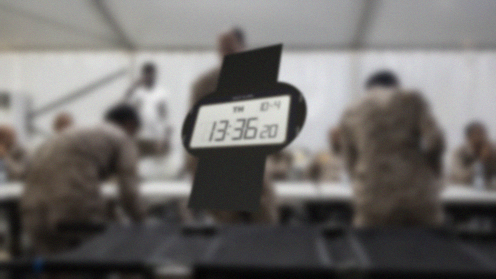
13.36
